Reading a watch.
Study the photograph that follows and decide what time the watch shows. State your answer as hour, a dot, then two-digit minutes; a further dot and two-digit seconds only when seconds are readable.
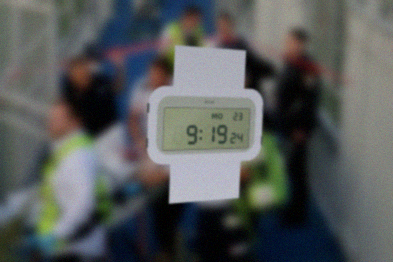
9.19
